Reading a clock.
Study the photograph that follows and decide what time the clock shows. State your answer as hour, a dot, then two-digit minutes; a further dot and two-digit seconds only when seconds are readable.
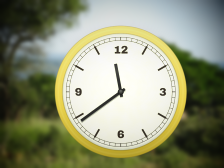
11.39
